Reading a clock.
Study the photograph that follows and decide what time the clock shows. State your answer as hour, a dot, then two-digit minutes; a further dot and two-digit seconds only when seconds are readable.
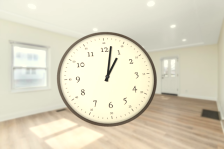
1.02
